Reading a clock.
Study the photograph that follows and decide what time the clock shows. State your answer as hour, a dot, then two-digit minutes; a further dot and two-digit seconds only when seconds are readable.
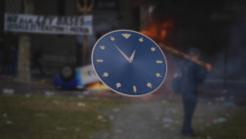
12.54
